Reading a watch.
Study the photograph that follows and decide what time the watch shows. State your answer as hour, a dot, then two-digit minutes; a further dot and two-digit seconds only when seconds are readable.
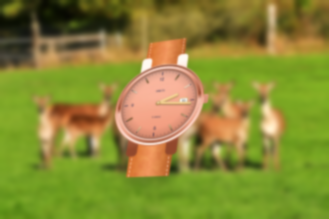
2.16
